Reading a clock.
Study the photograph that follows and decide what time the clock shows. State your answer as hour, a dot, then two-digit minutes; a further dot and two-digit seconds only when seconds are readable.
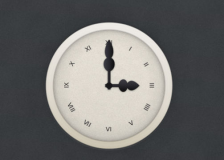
3.00
